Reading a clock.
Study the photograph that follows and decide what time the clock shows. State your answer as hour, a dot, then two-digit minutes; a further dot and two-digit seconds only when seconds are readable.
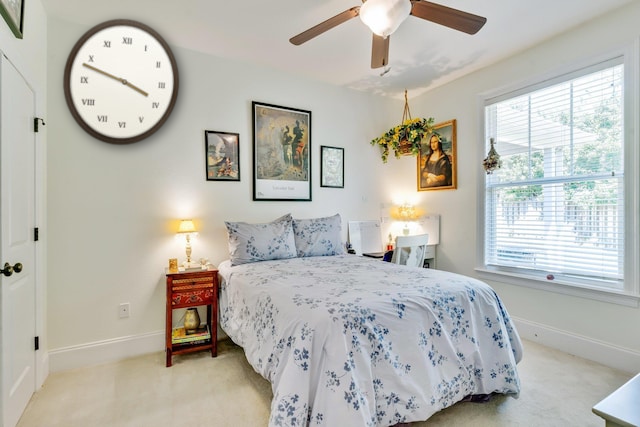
3.48
